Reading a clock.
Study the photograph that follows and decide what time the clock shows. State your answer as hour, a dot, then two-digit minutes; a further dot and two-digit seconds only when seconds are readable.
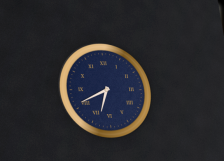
6.41
